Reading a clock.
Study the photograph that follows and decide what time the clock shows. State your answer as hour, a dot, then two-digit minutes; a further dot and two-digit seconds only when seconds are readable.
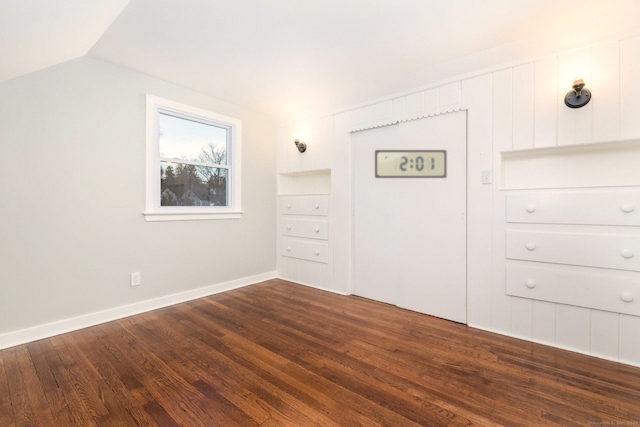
2.01
